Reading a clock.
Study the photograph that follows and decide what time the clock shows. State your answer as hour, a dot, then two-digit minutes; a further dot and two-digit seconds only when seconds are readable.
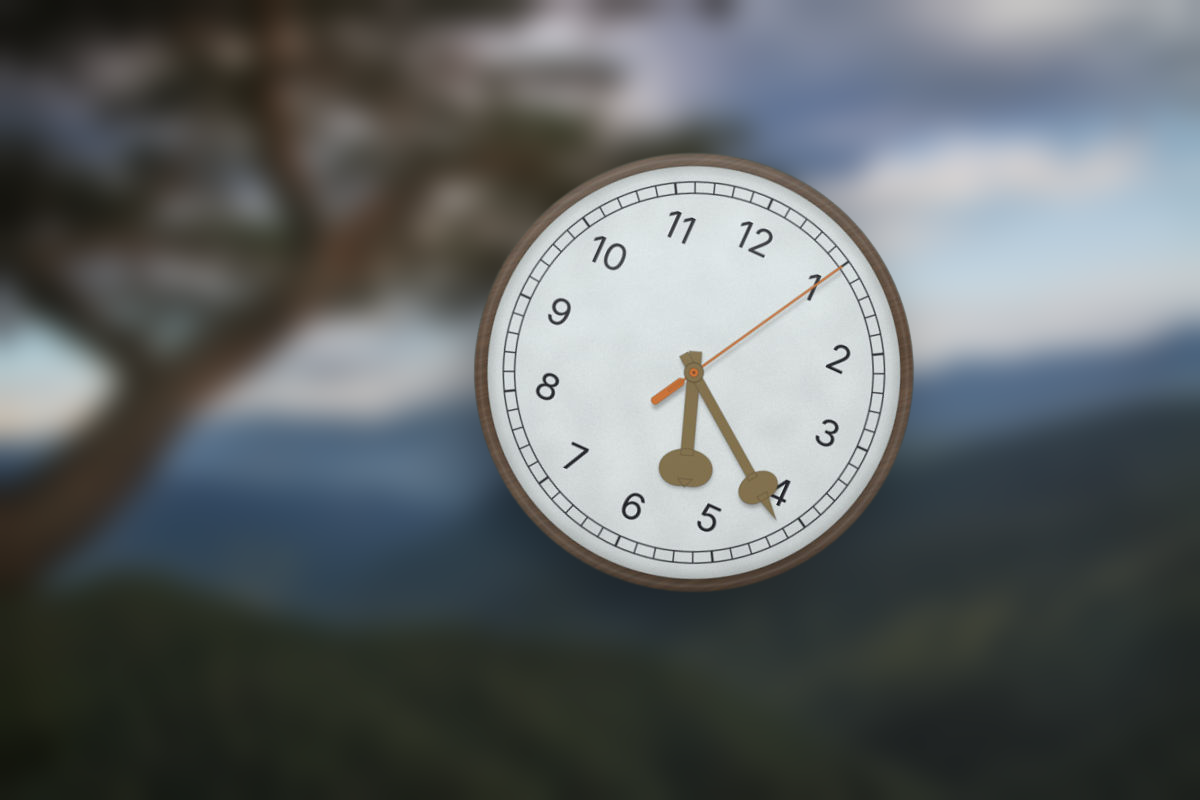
5.21.05
